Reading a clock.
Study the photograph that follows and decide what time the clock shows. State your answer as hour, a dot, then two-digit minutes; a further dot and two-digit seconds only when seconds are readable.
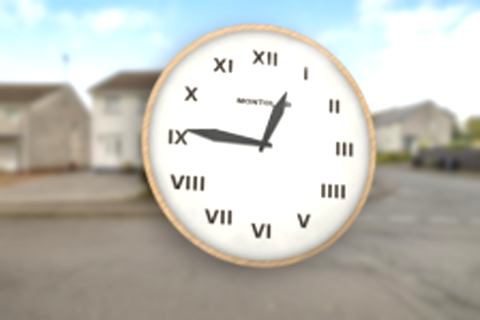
12.46
